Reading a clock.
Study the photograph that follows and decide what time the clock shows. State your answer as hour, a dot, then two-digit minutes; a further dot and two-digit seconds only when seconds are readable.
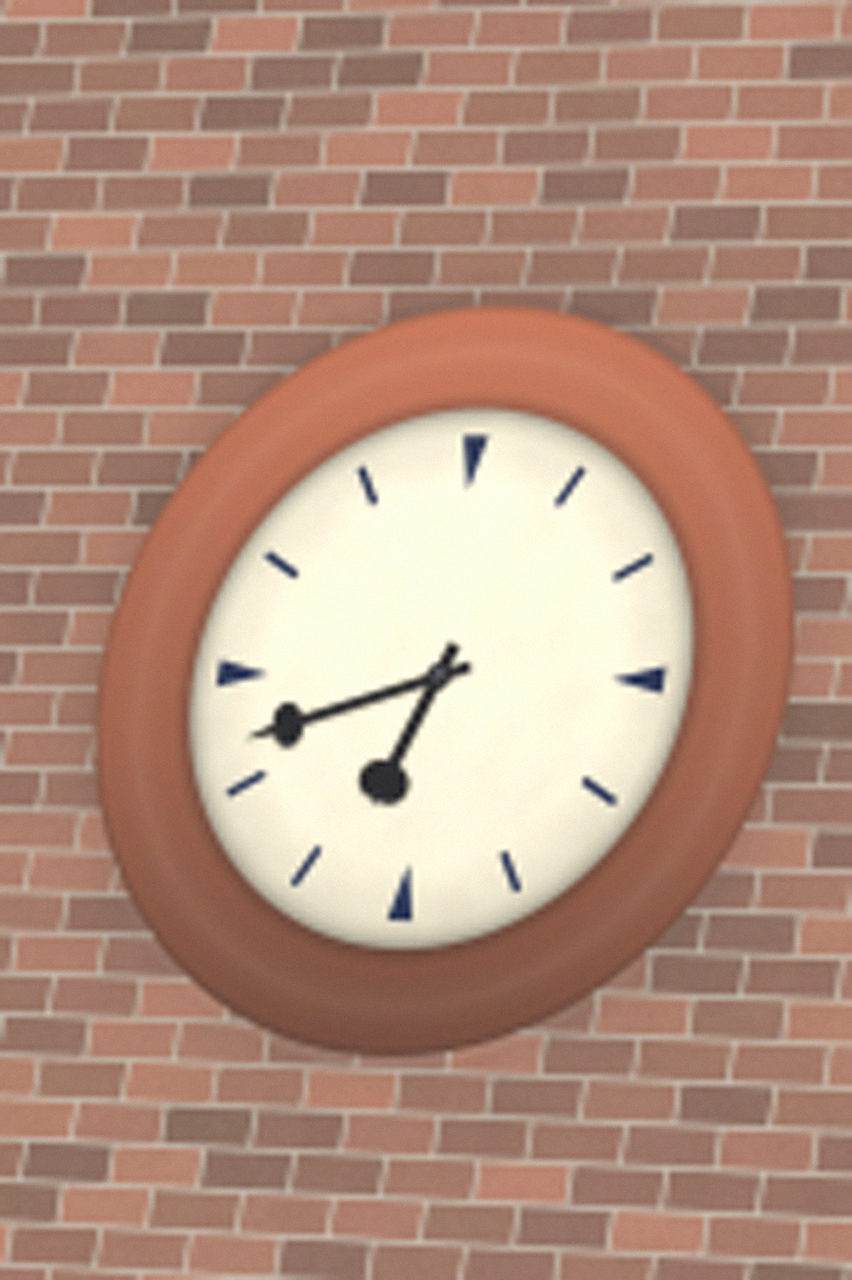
6.42
